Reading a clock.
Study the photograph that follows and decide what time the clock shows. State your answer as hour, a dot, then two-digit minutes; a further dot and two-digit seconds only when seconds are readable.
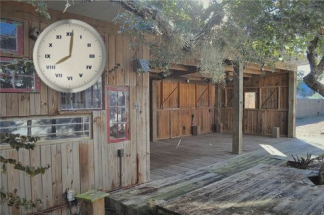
8.01
